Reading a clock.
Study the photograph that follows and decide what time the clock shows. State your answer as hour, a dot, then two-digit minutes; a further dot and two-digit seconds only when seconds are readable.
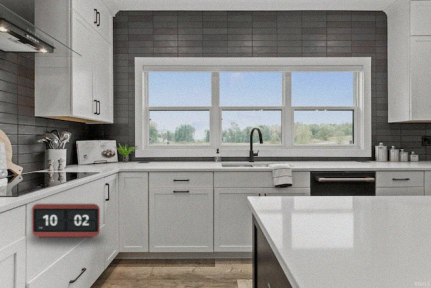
10.02
